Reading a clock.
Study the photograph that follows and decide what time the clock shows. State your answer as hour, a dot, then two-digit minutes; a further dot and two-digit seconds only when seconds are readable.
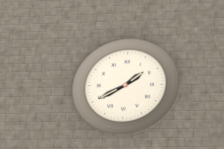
1.40
